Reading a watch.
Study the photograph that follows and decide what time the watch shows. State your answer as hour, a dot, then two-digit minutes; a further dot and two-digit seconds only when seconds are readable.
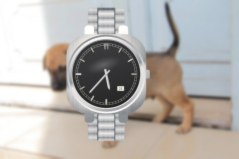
5.37
